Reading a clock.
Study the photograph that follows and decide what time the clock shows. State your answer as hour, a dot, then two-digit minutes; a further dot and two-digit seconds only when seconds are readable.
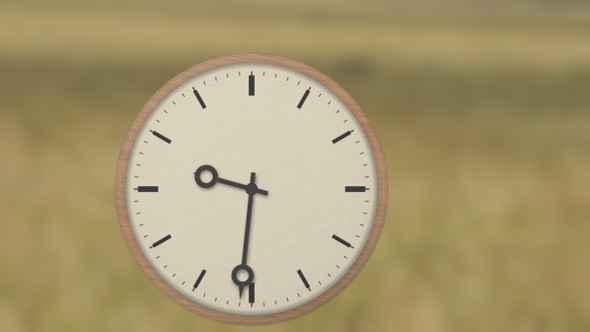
9.31
